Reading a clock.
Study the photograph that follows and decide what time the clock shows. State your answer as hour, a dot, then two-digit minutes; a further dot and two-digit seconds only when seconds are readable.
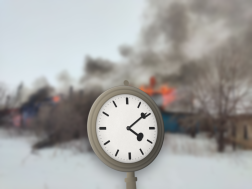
4.09
